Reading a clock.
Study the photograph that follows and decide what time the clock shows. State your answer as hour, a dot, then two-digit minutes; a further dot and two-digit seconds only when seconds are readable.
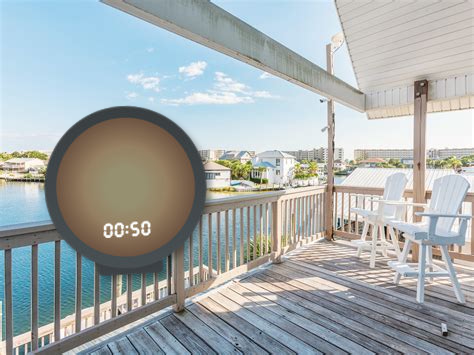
0.50
